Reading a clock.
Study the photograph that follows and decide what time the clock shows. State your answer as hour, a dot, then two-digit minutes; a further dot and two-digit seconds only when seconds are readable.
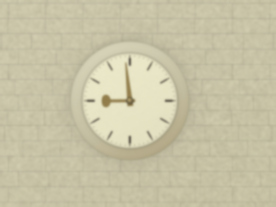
8.59
